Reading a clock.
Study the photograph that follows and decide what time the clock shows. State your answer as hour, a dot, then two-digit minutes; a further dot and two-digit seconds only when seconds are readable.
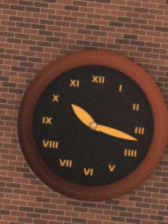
10.17
